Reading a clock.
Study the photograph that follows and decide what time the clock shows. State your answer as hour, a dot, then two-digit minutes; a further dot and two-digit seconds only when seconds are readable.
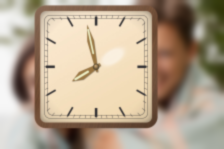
7.58
